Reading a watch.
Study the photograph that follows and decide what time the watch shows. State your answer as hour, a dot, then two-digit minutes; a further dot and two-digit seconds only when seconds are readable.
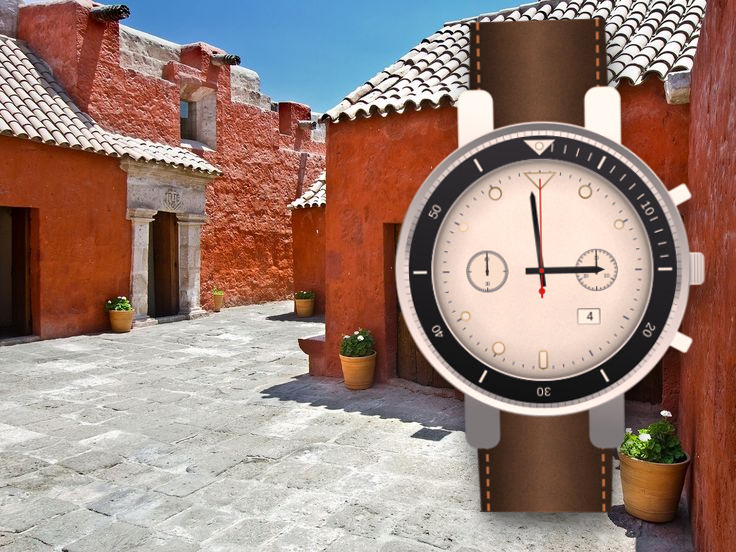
2.59
